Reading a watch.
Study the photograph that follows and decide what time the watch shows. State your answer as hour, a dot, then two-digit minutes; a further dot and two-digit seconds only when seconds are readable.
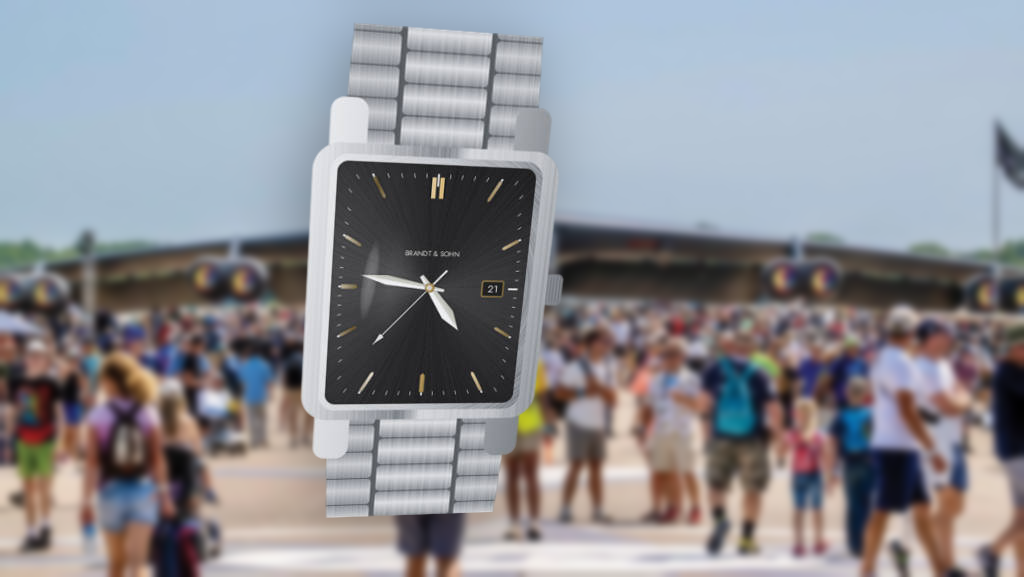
4.46.37
